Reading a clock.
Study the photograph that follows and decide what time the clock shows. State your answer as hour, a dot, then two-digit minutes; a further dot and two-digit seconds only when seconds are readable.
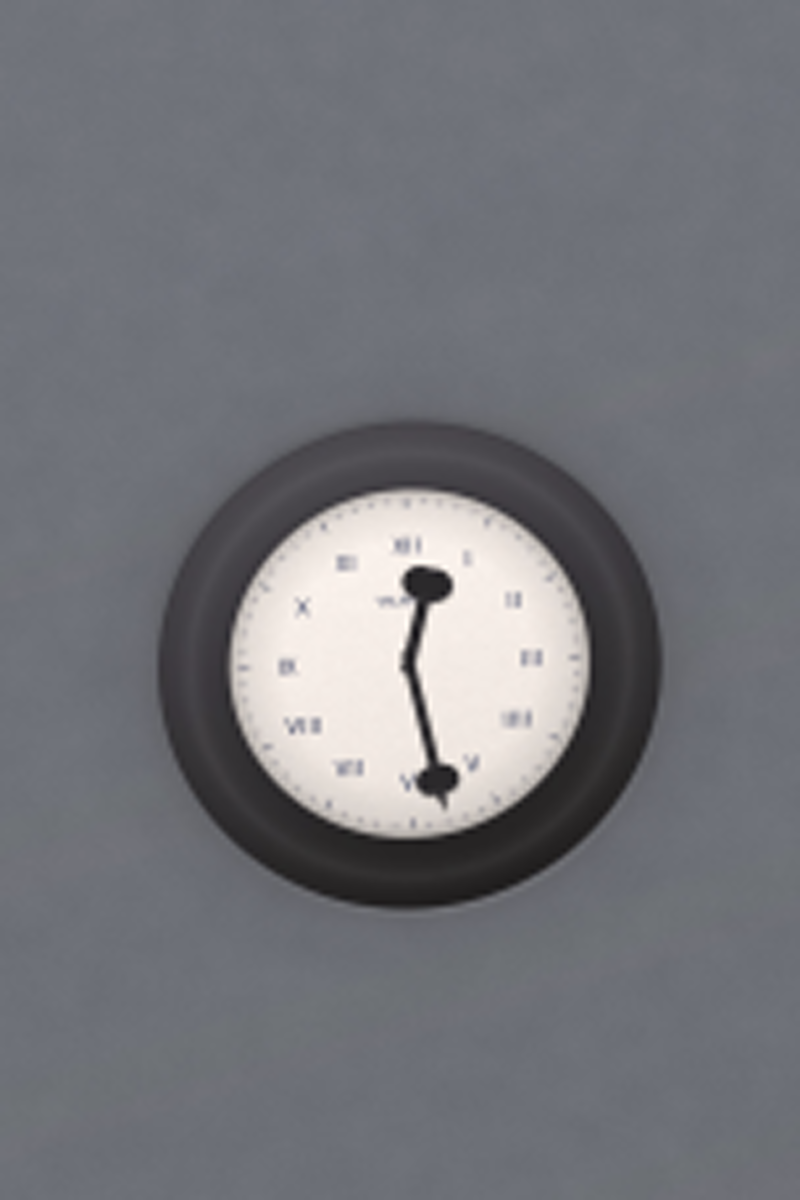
12.28
